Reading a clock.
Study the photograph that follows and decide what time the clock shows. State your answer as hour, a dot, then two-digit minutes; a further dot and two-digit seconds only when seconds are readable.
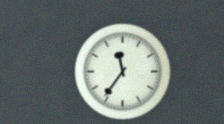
11.36
